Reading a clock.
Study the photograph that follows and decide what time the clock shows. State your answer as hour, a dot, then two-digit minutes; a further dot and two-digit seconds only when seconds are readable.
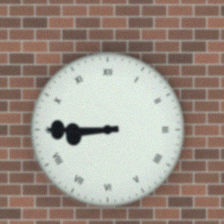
8.45
